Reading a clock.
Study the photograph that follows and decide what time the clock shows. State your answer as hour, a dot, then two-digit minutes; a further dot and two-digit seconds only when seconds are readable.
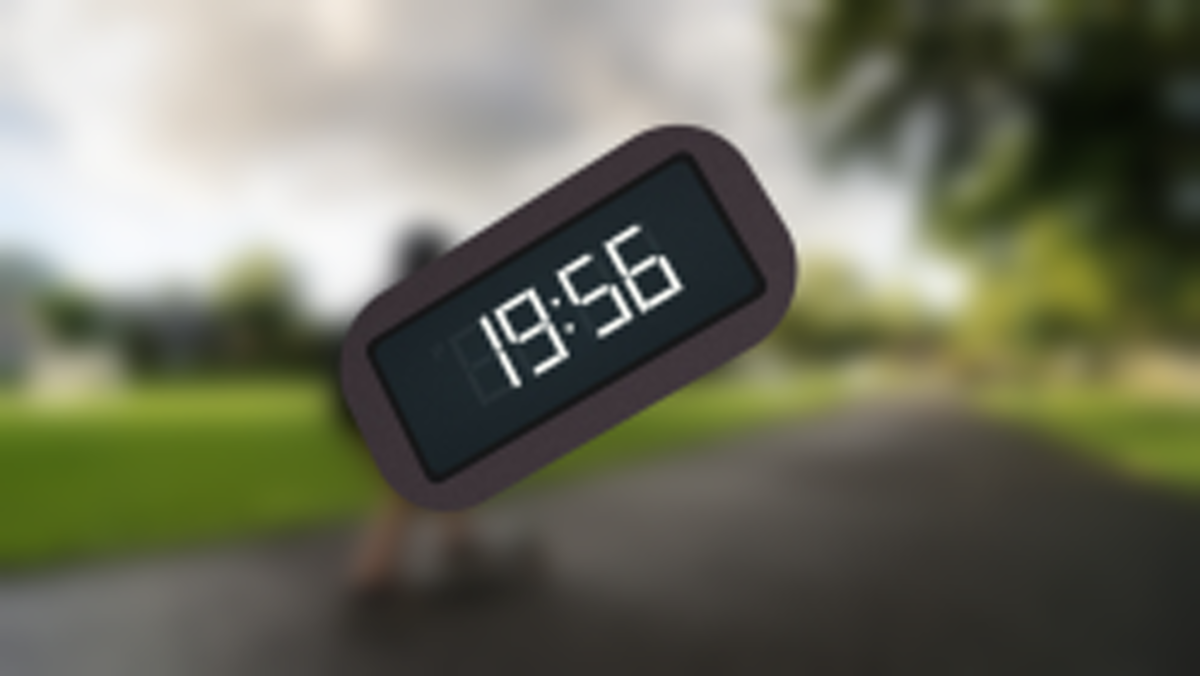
19.56
